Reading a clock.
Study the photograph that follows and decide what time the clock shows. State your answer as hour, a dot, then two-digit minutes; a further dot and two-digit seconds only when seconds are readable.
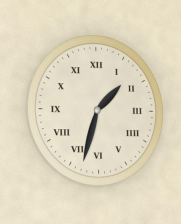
1.33
